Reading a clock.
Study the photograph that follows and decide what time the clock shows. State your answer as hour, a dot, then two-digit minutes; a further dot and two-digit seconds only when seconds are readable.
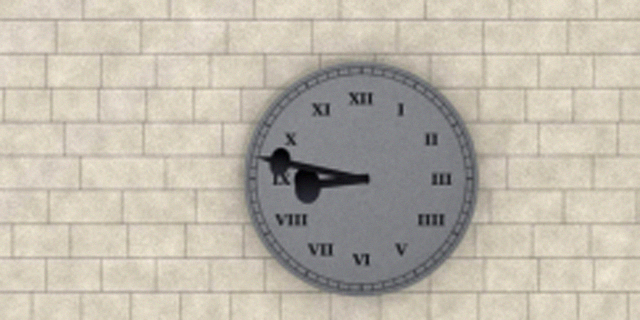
8.47
